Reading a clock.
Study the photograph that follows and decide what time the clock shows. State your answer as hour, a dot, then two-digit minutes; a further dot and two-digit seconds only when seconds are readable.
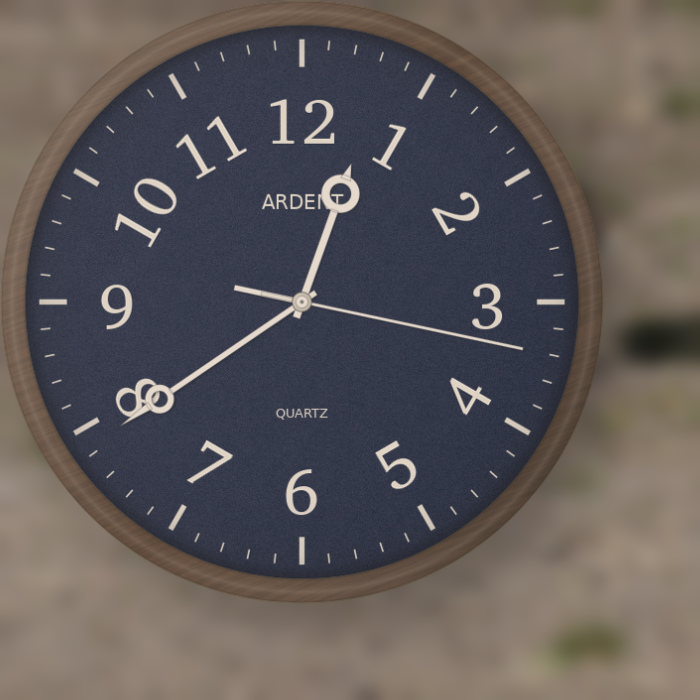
12.39.17
